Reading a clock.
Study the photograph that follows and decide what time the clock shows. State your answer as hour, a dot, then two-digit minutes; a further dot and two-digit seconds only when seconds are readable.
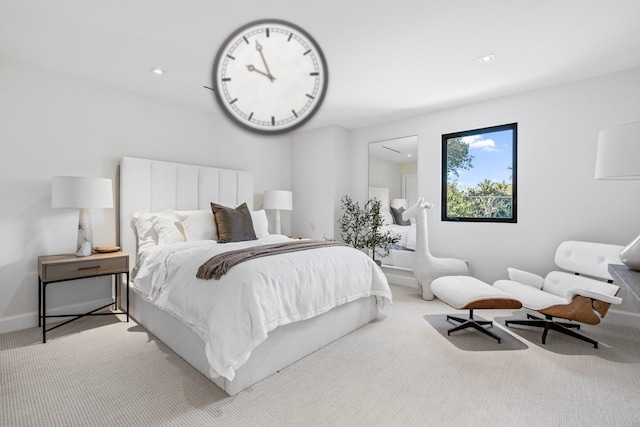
9.57
